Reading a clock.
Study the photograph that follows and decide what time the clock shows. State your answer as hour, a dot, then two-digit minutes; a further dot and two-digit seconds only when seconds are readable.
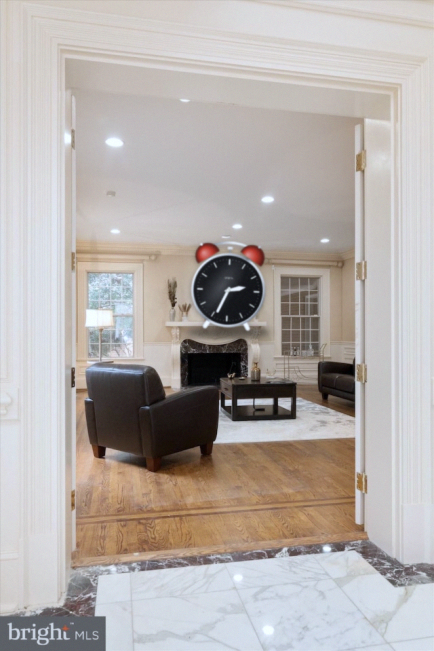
2.34
